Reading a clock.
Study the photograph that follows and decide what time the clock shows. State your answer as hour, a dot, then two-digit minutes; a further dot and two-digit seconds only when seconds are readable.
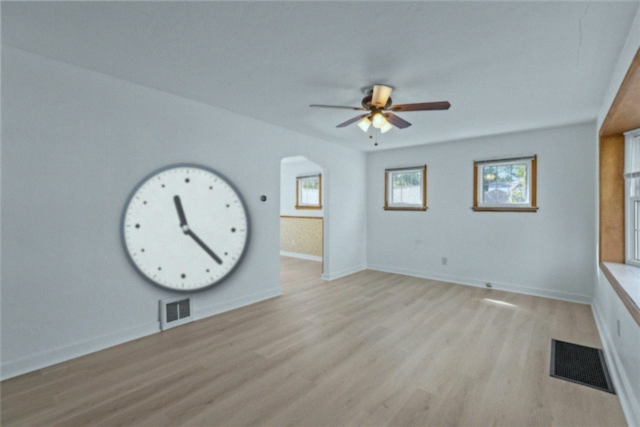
11.22
